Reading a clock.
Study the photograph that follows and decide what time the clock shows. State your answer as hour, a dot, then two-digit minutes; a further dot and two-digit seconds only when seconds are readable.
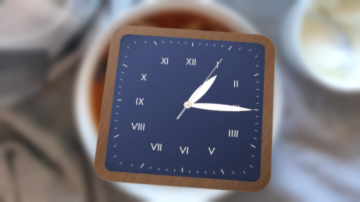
1.15.05
